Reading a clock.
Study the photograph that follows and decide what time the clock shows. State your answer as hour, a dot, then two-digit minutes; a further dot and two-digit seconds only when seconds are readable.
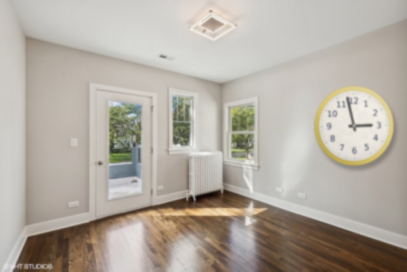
2.58
